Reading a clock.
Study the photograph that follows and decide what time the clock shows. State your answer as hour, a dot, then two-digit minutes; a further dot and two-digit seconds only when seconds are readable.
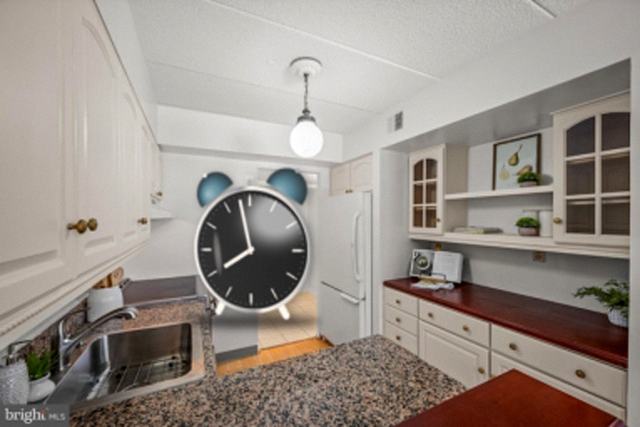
7.58
